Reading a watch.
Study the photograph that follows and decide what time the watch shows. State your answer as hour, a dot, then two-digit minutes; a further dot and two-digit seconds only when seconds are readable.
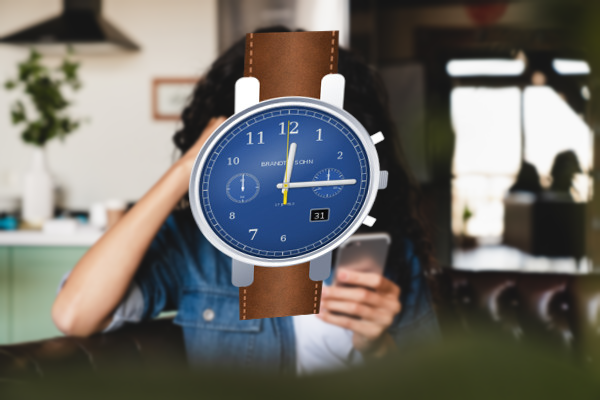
12.15
